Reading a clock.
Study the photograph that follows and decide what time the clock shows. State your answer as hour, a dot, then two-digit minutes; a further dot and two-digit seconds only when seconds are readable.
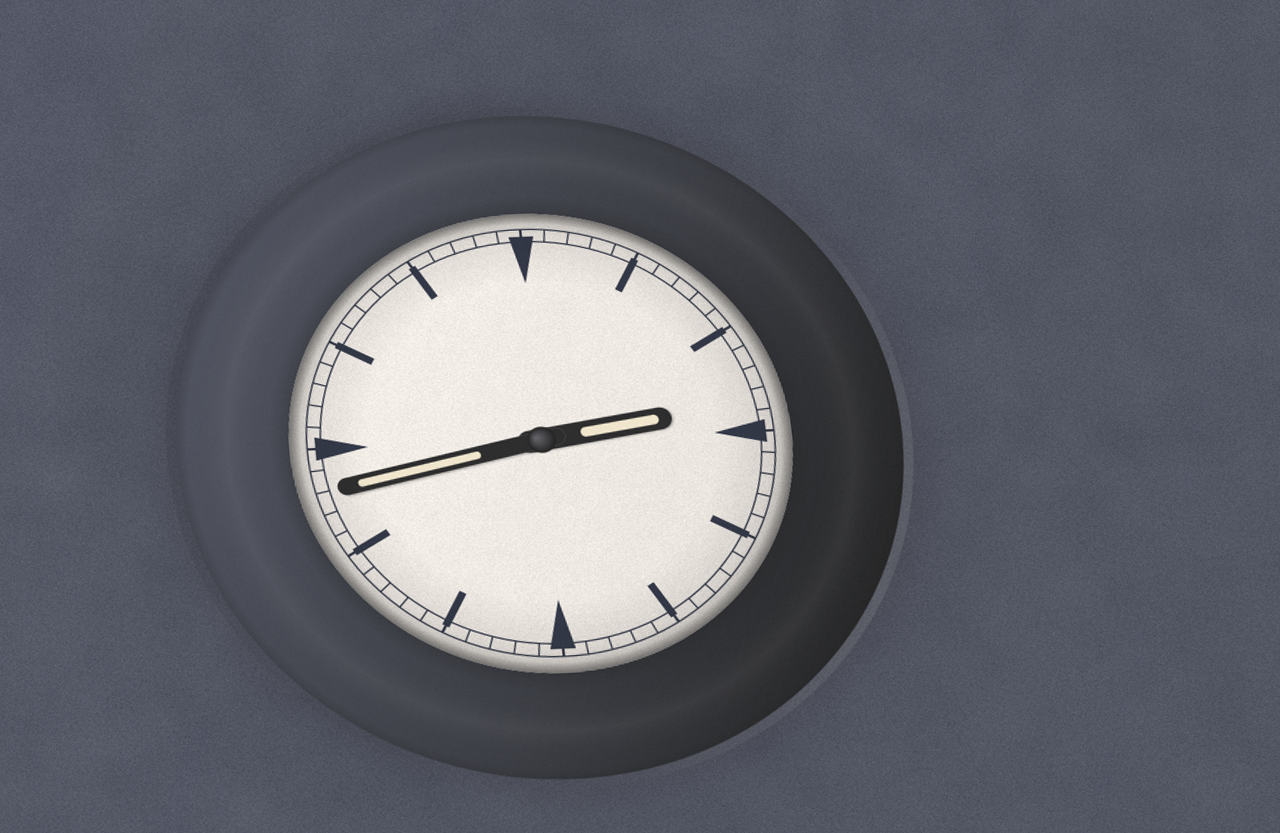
2.43
